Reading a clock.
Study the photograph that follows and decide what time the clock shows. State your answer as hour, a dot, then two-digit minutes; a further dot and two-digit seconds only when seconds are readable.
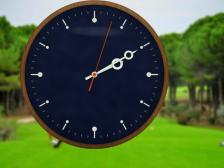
2.10.03
